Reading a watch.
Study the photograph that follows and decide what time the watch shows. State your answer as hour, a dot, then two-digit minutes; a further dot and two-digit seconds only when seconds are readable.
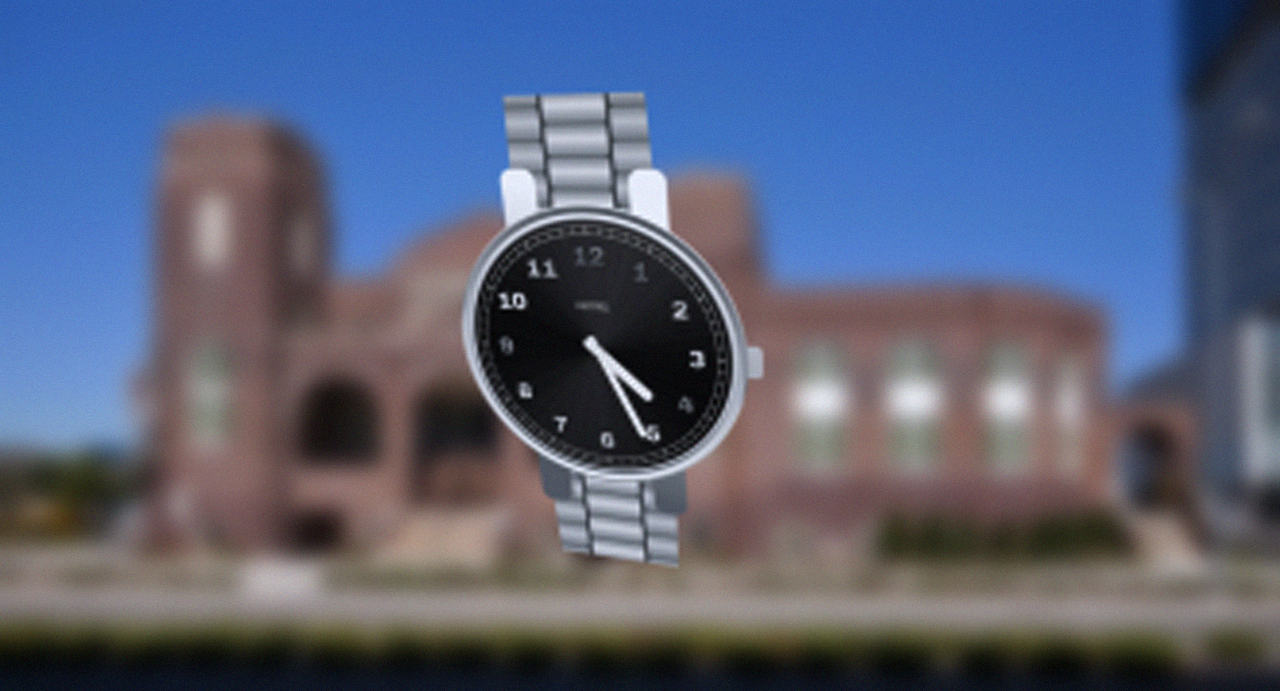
4.26
